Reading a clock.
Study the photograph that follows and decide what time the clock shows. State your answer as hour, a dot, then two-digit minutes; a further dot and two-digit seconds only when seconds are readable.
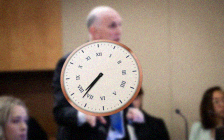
7.37
